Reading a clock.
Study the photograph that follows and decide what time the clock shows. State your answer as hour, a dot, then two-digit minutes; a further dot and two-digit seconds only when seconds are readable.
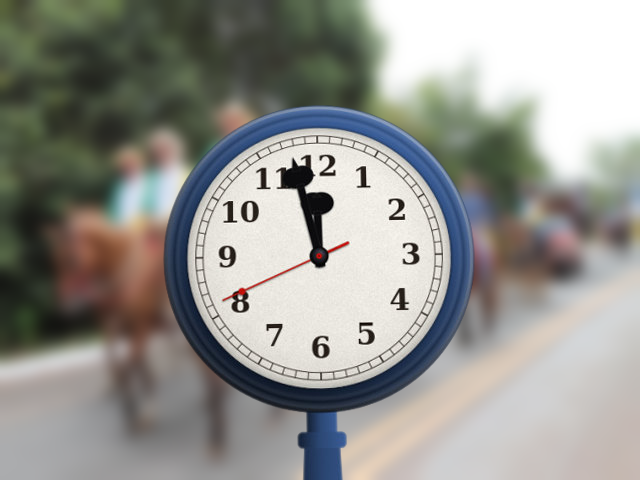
11.57.41
